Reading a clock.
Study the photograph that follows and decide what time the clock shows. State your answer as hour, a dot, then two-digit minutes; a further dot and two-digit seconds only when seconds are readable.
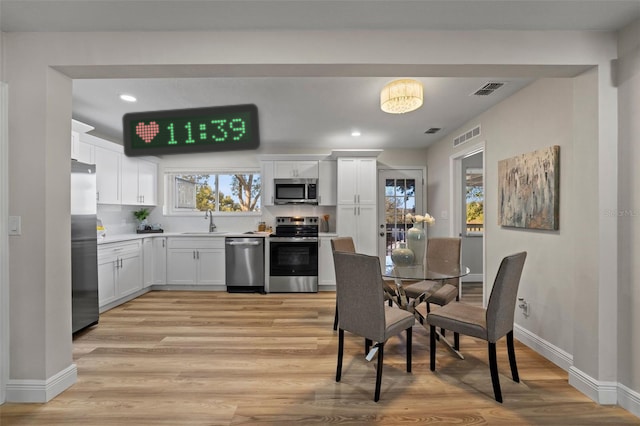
11.39
